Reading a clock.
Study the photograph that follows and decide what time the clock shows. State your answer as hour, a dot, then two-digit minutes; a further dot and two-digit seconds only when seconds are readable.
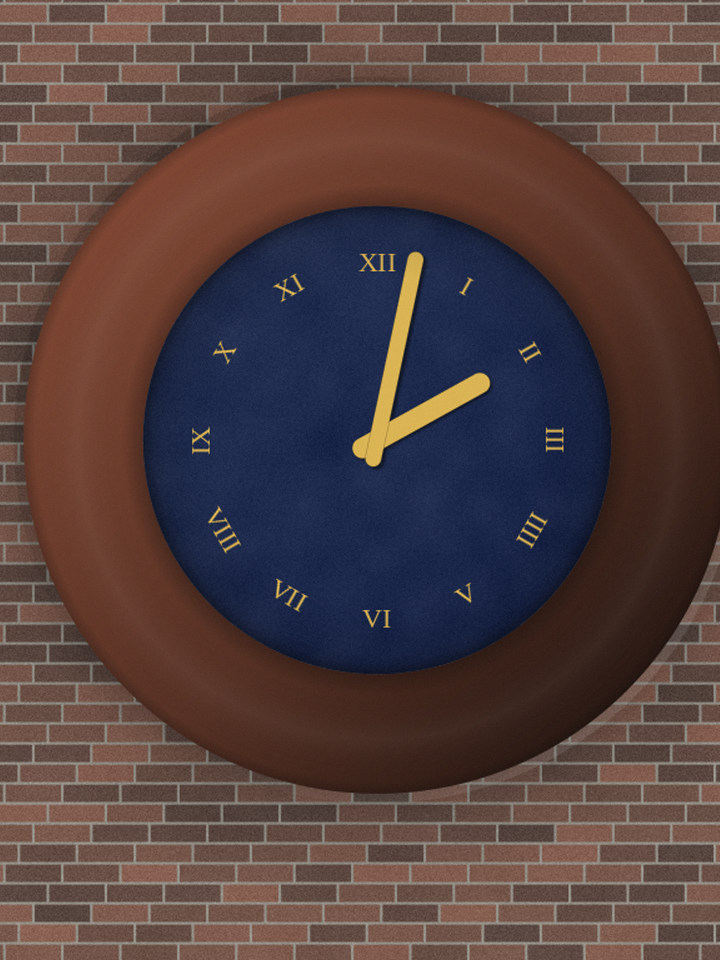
2.02
